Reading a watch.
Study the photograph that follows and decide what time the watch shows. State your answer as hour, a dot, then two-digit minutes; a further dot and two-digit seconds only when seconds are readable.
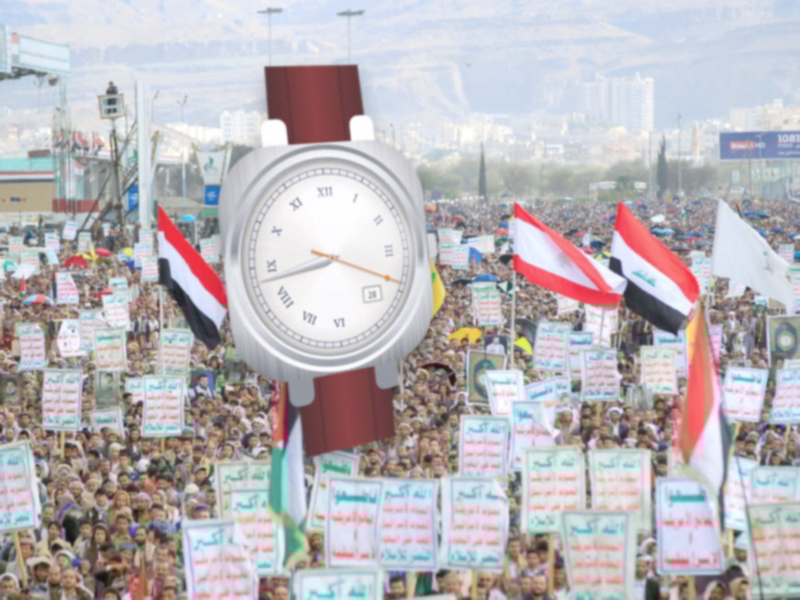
8.43.19
